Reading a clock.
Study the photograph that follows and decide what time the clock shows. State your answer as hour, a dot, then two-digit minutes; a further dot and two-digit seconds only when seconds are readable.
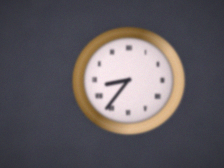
8.36
